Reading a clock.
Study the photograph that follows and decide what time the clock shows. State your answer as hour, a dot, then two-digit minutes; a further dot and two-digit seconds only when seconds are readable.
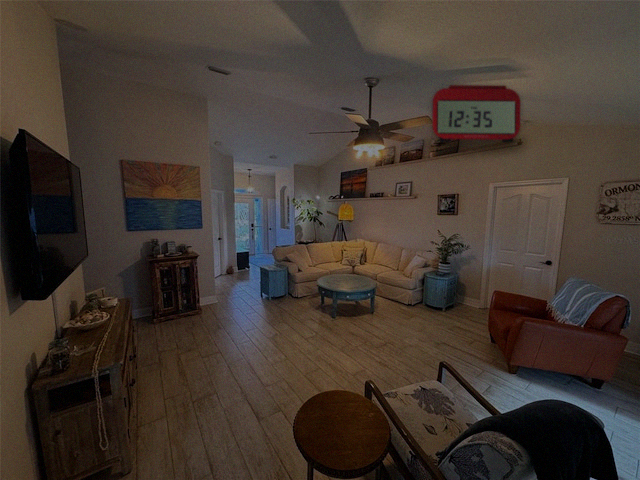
12.35
